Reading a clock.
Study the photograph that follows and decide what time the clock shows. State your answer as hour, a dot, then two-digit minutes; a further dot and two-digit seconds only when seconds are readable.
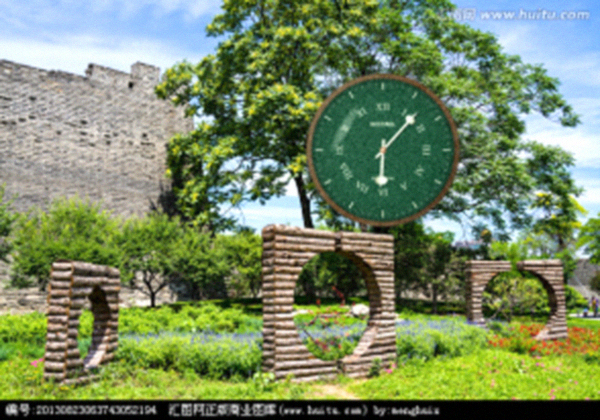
6.07
